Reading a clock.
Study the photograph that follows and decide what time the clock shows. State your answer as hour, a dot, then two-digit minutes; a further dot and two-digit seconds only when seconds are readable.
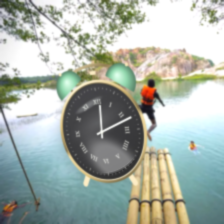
12.12
